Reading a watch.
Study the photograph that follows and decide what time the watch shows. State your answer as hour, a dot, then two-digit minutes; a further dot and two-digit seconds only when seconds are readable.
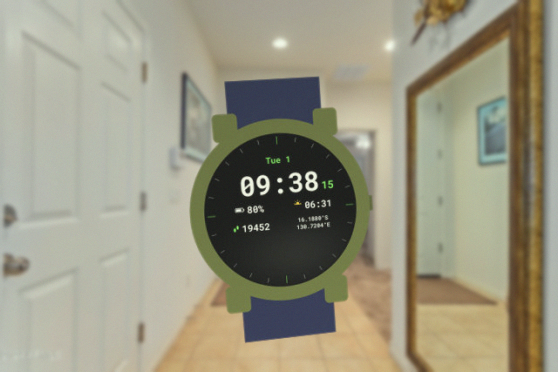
9.38.15
